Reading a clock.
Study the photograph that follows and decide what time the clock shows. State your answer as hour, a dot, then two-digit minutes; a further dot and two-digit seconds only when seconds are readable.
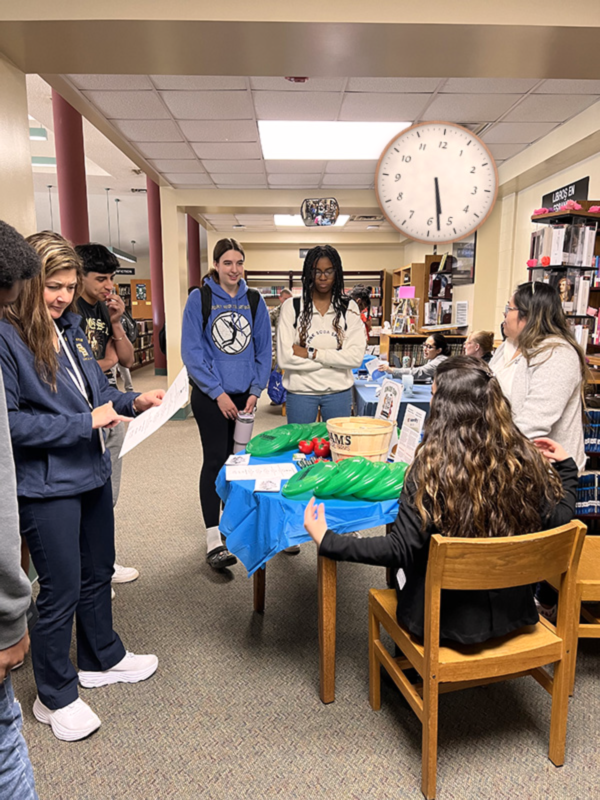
5.28
